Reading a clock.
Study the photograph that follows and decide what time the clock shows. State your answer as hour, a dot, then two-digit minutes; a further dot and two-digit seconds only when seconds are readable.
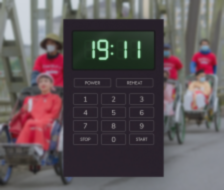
19.11
